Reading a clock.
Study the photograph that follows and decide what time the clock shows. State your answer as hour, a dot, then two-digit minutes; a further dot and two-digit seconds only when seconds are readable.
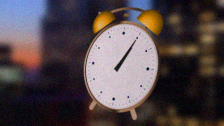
1.05
